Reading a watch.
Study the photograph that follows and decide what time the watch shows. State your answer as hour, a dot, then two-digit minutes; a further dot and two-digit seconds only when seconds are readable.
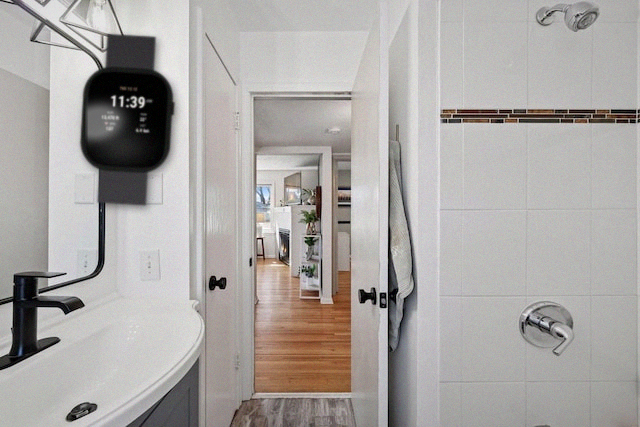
11.39
